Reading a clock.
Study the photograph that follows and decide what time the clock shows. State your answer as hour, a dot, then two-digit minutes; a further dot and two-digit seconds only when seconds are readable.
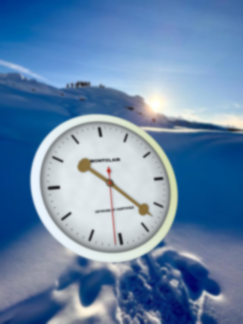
10.22.31
